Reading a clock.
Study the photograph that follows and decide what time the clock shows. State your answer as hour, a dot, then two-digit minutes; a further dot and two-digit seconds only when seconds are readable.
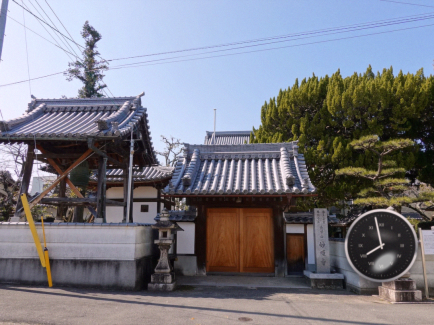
7.58
